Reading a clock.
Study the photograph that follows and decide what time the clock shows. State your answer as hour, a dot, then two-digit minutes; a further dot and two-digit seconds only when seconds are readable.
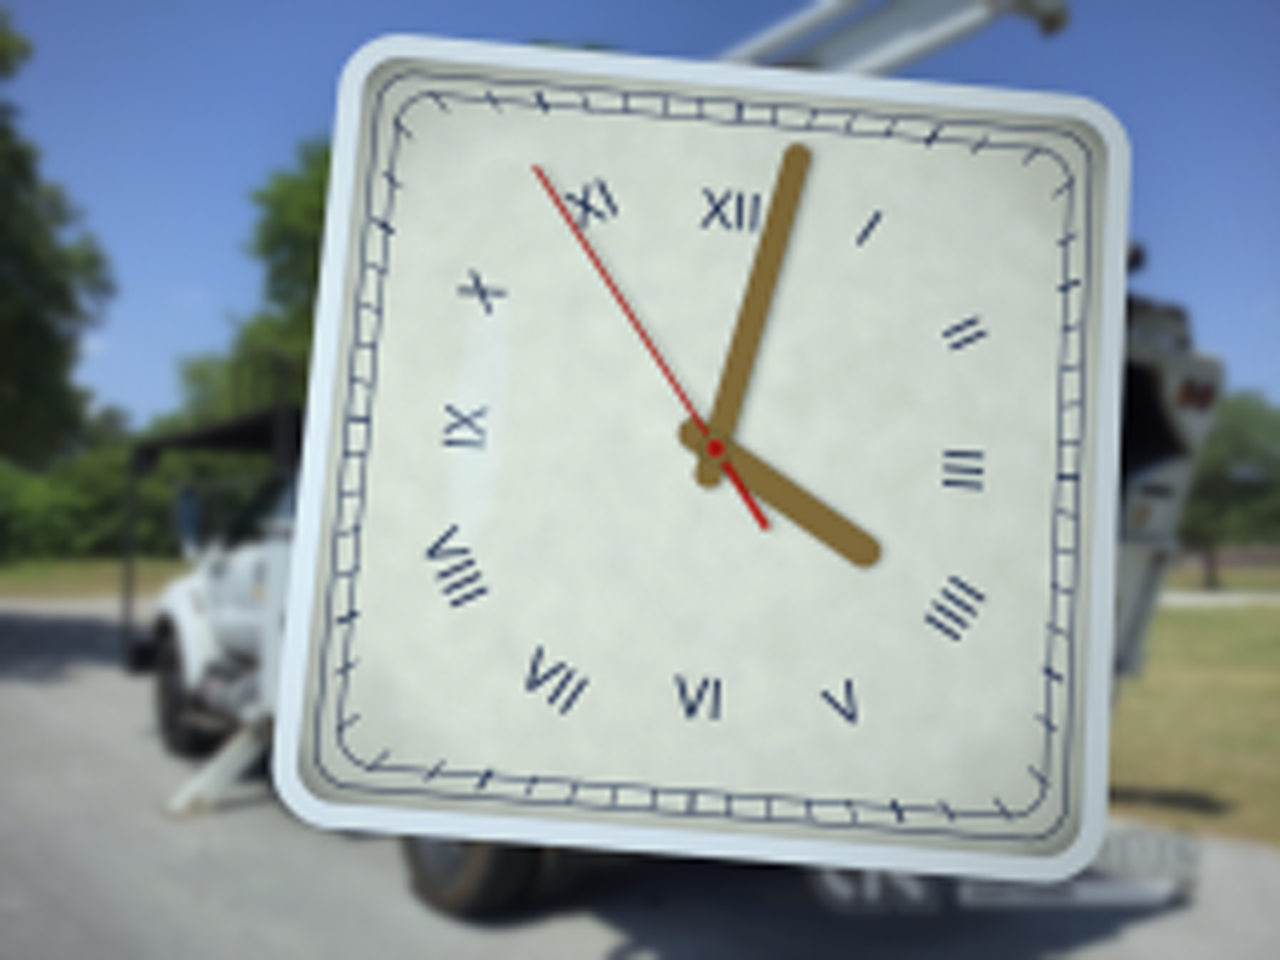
4.01.54
